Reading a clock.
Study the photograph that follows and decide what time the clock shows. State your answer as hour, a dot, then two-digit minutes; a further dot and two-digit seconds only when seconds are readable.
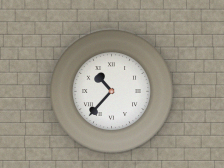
10.37
